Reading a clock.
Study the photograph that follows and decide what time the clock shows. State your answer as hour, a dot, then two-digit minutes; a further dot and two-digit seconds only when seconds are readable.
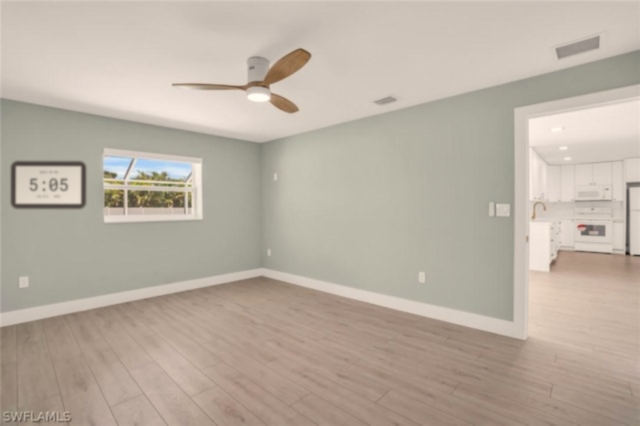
5.05
